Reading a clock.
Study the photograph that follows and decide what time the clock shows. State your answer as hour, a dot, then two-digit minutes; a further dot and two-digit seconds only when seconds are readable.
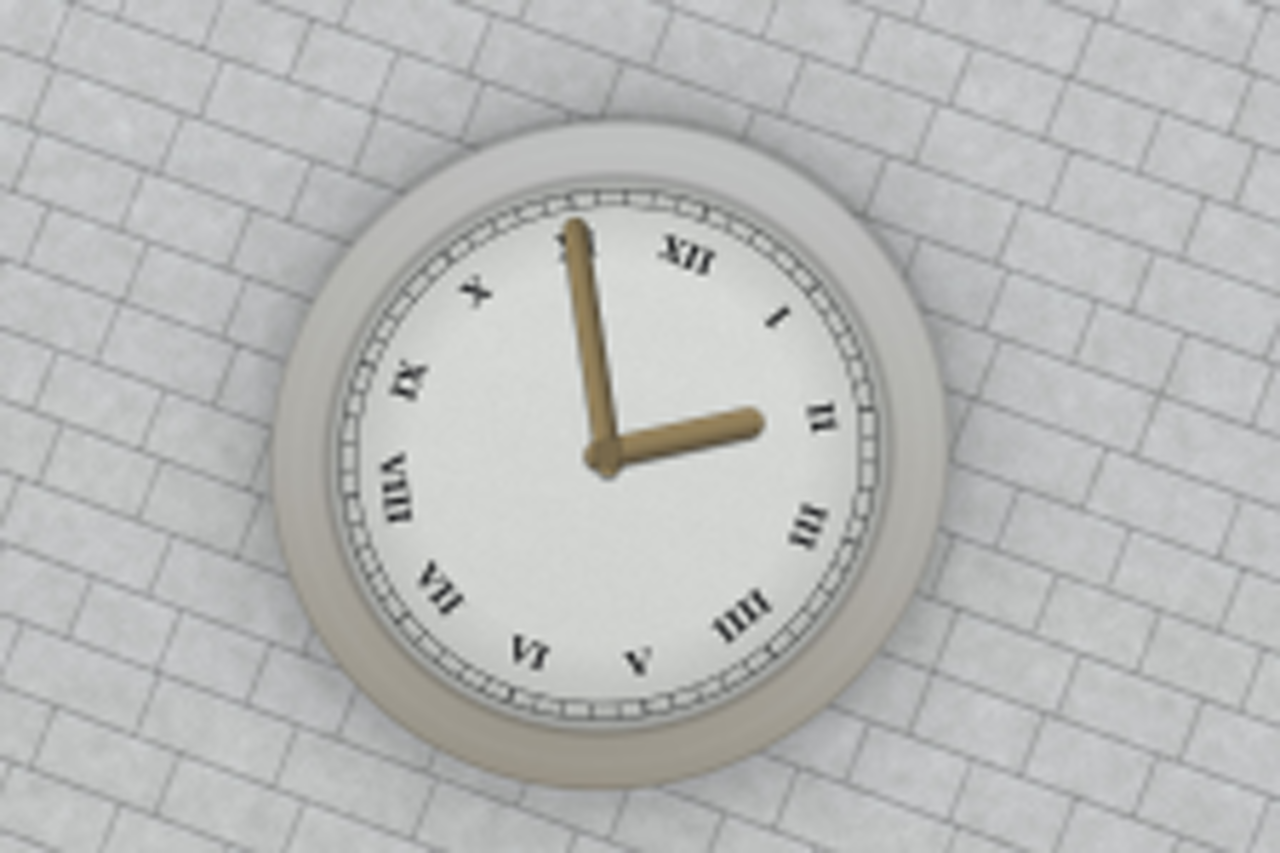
1.55
